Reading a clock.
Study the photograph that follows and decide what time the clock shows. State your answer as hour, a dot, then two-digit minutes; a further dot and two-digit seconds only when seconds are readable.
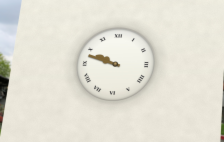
9.48
